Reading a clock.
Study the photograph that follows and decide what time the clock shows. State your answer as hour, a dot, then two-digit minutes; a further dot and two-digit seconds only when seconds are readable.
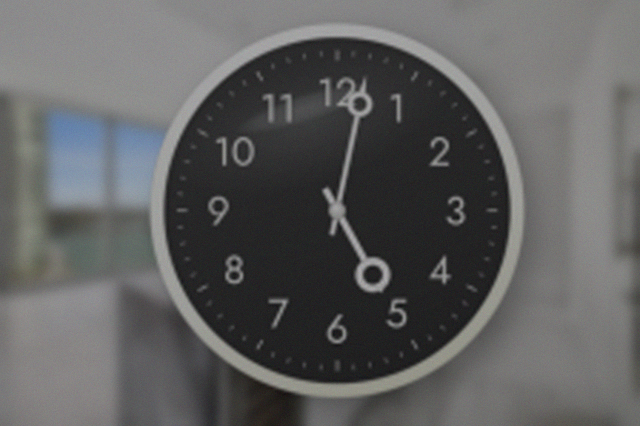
5.02
